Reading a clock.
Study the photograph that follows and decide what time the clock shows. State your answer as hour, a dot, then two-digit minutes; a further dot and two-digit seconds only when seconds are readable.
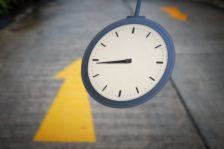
8.44
